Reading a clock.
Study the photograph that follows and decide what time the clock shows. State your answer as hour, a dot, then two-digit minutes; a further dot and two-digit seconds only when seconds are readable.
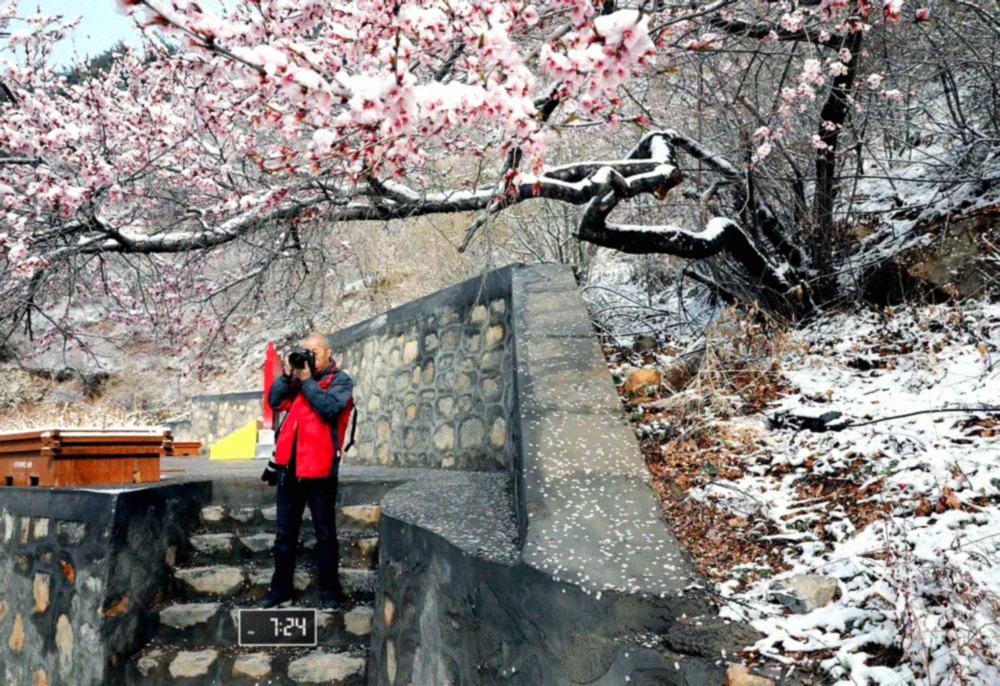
7.24
